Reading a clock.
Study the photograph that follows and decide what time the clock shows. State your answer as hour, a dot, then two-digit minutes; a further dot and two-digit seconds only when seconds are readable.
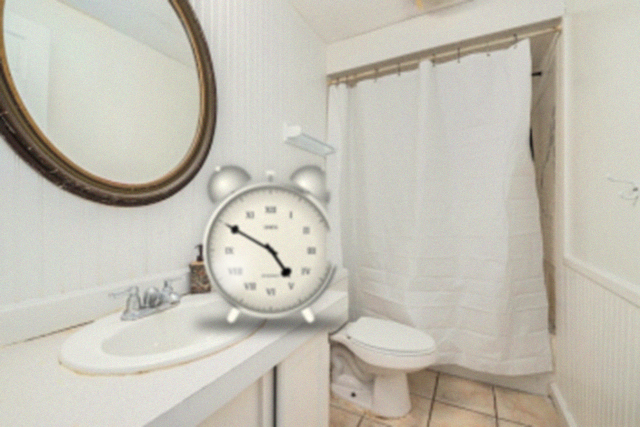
4.50
